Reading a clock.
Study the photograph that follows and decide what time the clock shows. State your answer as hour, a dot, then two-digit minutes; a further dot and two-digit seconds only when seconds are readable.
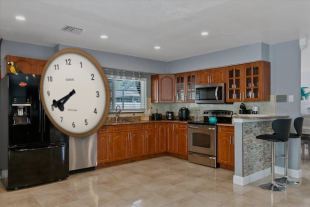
7.41
